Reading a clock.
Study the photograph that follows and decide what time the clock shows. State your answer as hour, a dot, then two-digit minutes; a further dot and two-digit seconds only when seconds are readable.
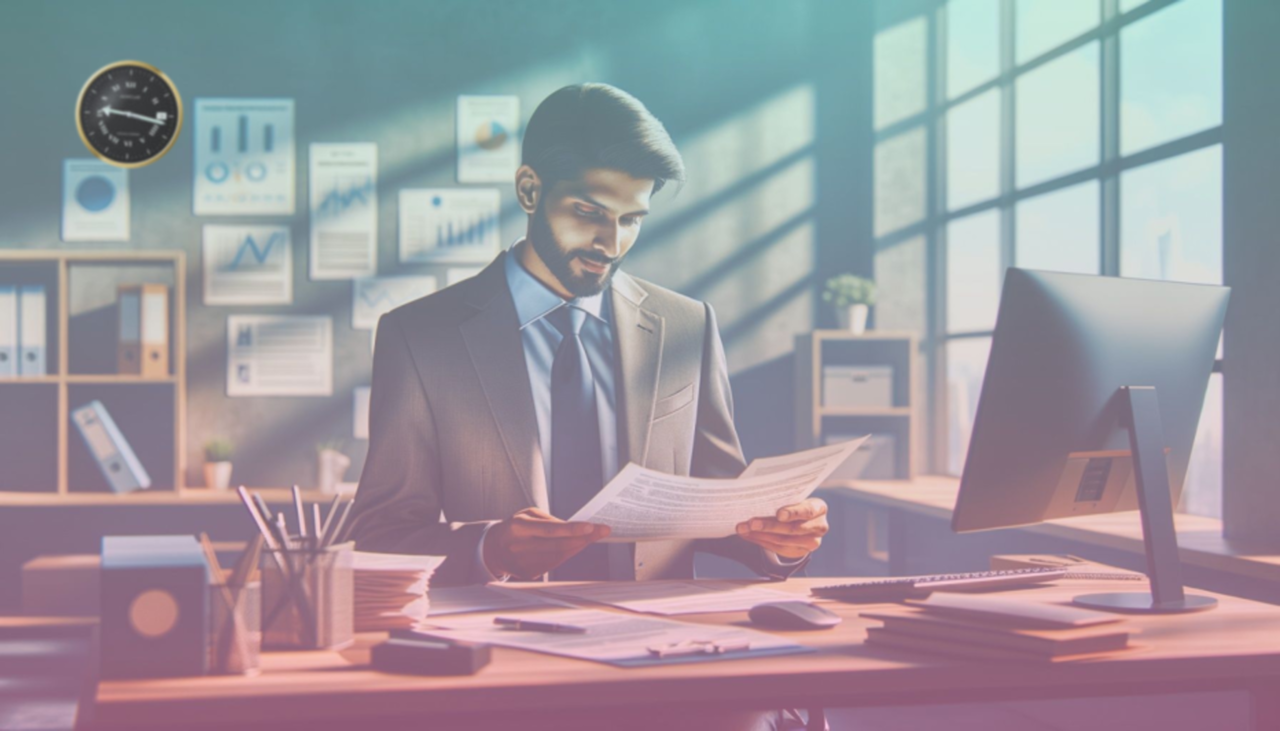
9.17
